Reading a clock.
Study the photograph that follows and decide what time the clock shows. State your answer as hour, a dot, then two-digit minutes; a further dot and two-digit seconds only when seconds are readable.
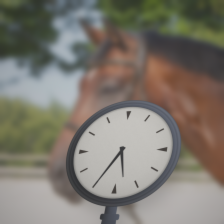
5.35
